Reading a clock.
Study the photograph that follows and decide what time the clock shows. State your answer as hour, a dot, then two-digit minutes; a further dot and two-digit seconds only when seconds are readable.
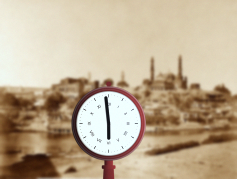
5.59
